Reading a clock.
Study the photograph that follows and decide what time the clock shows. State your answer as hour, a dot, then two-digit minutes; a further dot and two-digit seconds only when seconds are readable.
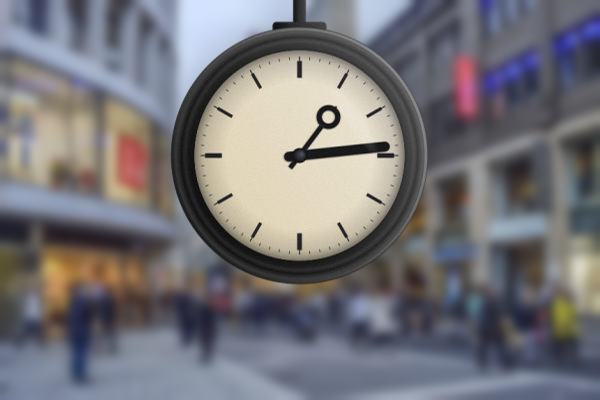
1.14
